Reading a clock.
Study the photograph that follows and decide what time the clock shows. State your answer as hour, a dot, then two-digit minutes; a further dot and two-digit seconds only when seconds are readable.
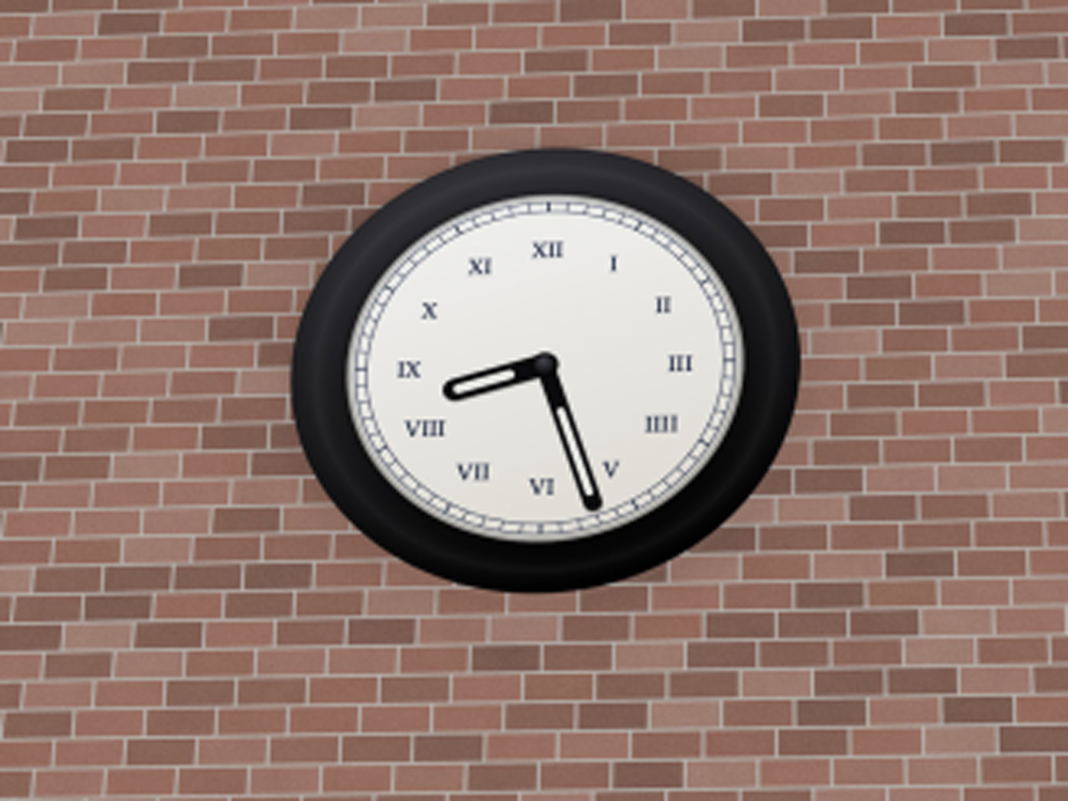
8.27
